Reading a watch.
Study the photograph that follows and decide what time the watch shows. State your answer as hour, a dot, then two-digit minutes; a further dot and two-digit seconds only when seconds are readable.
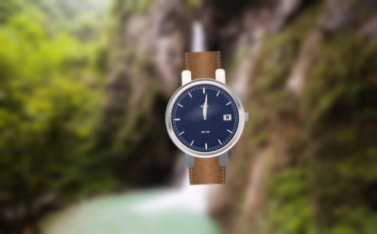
12.01
